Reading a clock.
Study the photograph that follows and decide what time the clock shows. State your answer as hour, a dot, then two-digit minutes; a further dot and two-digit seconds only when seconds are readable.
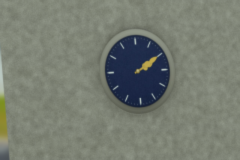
2.10
